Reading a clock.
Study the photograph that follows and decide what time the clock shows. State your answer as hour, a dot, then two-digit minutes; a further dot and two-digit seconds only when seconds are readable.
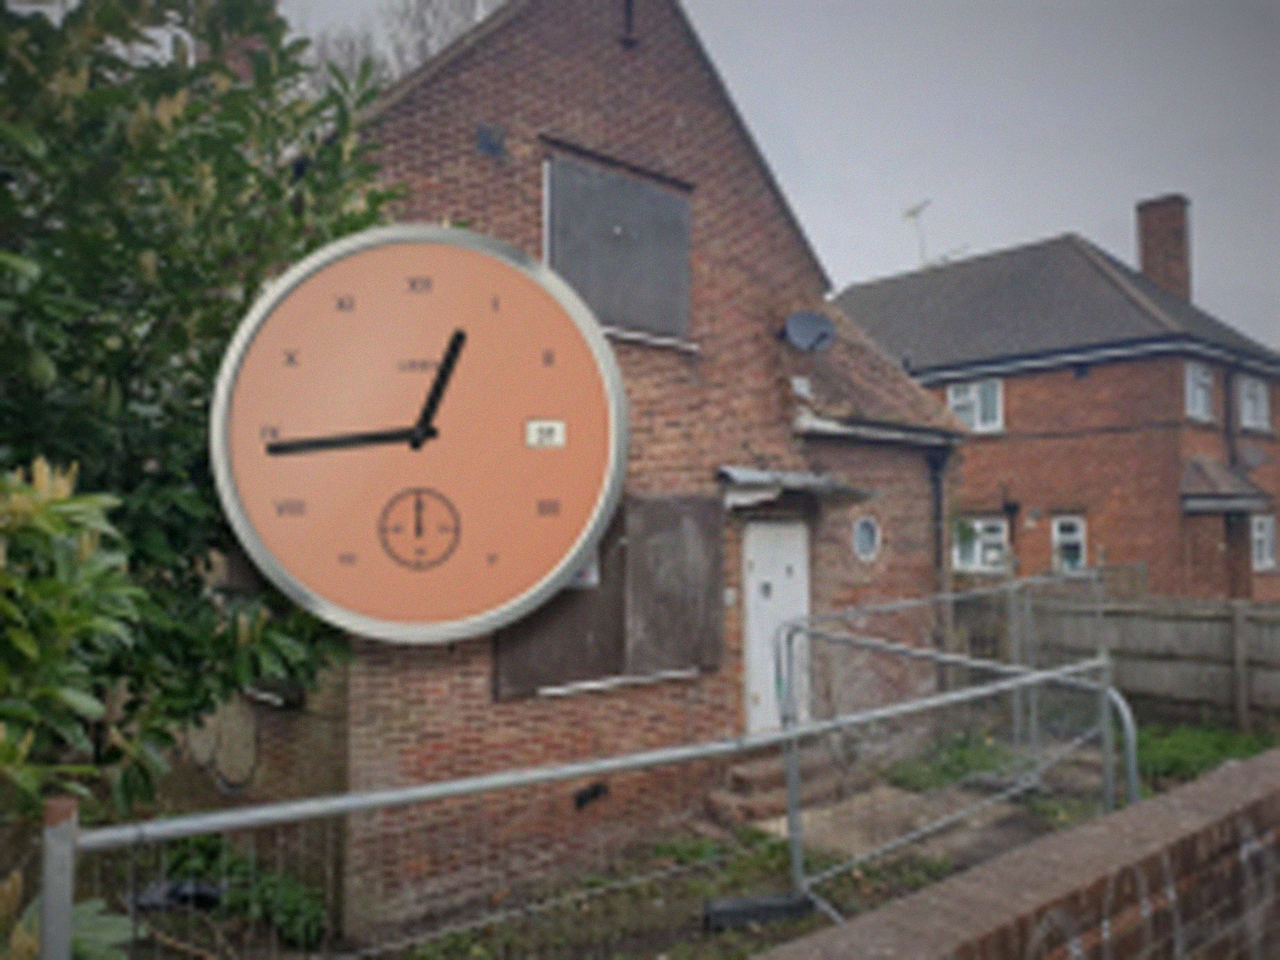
12.44
